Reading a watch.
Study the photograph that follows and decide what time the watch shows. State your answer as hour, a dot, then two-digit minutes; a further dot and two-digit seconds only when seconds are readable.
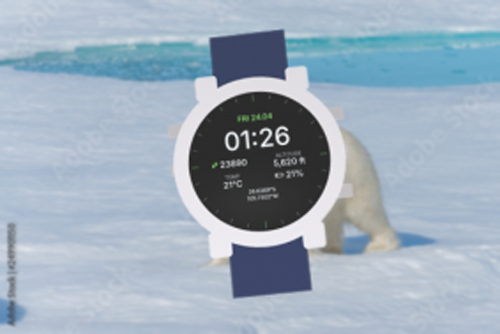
1.26
